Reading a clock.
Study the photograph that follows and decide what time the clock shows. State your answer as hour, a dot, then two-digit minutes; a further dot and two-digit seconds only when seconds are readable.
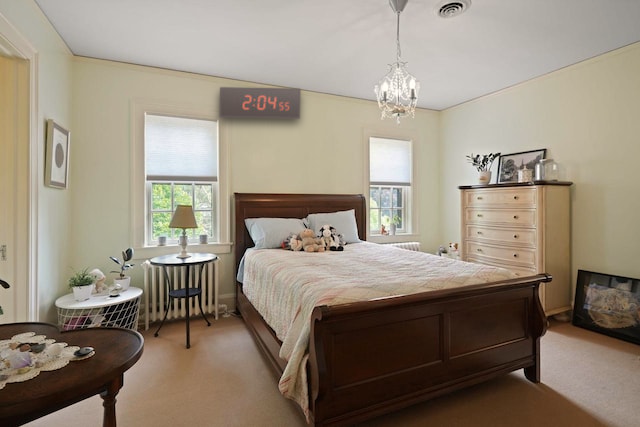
2.04
